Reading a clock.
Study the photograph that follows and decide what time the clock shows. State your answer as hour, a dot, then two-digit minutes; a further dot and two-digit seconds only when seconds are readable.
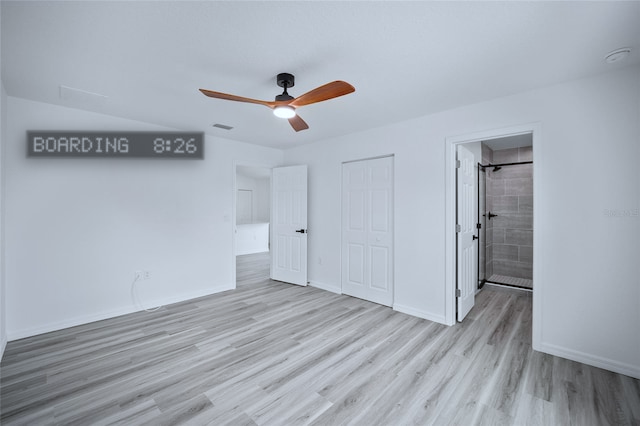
8.26
